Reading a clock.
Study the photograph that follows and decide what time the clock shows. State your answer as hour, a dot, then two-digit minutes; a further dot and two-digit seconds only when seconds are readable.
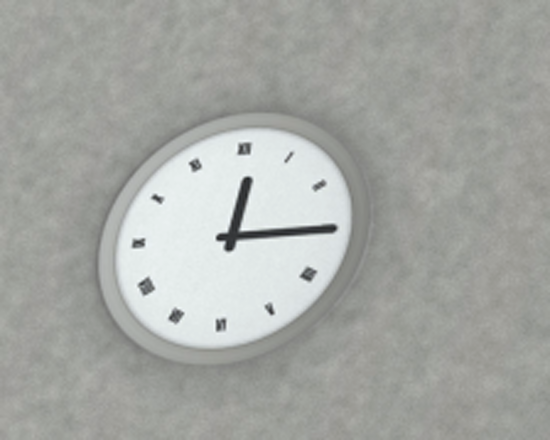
12.15
